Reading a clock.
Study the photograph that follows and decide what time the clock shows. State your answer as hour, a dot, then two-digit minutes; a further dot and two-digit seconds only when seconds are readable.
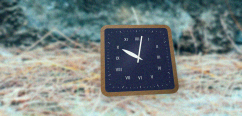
10.02
